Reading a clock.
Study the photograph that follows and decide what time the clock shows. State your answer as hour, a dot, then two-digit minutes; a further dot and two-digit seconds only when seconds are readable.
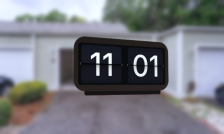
11.01
